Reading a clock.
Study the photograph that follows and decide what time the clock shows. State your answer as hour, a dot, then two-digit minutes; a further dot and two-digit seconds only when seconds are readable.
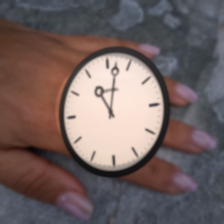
11.02
